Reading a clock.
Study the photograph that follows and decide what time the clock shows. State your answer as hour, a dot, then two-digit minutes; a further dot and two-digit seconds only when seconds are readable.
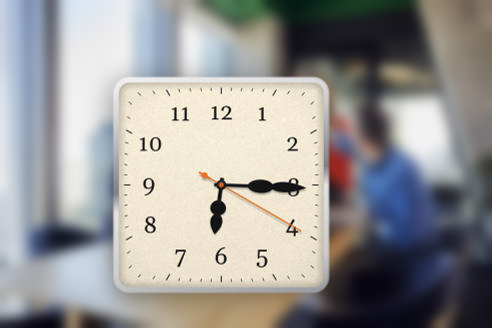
6.15.20
